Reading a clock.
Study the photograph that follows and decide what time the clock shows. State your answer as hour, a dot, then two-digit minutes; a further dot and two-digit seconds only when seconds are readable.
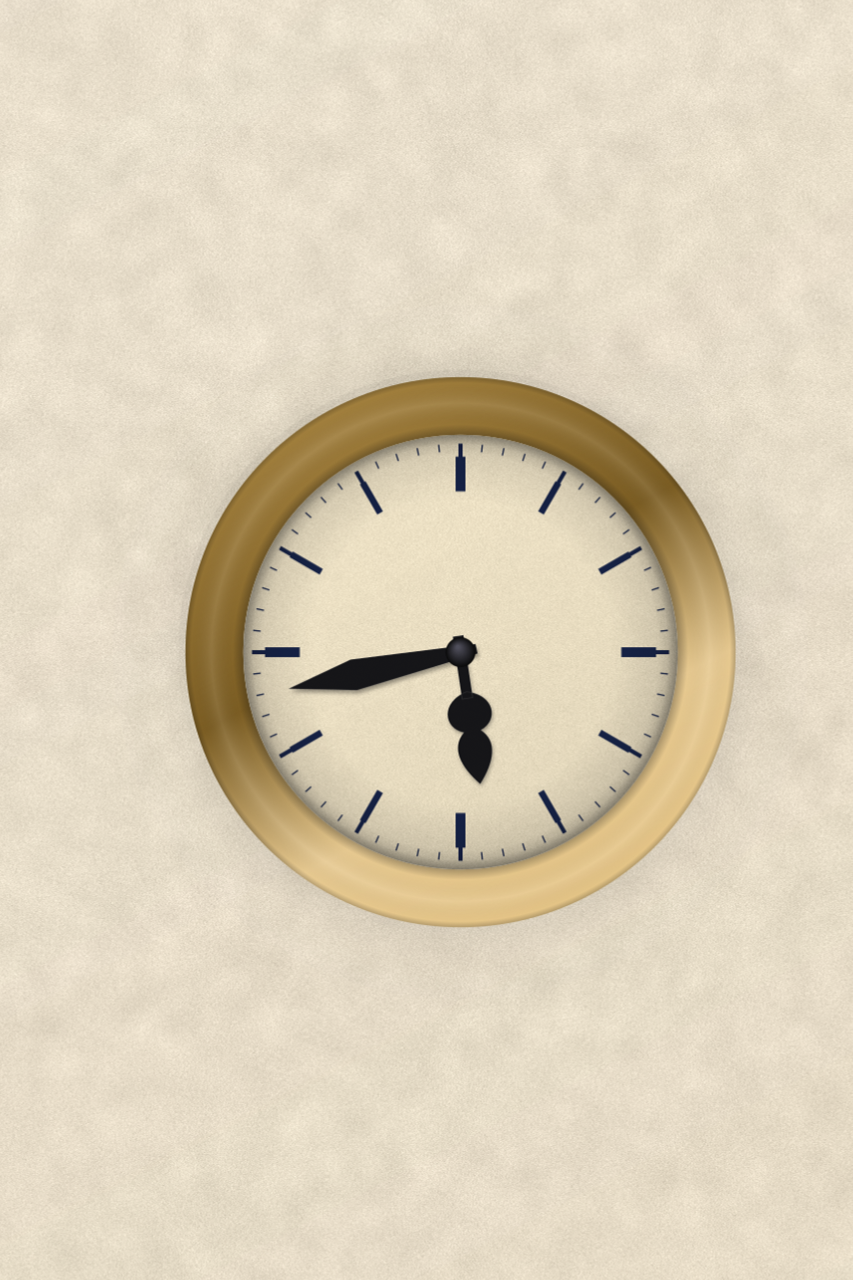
5.43
